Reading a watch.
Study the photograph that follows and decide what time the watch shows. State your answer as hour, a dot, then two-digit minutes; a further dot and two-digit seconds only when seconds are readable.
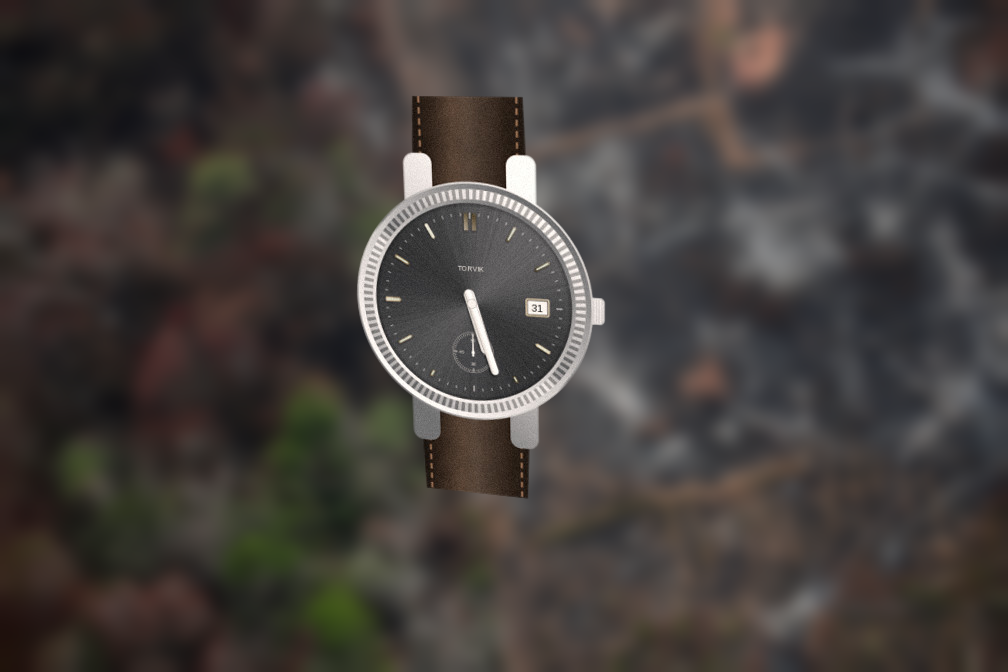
5.27
